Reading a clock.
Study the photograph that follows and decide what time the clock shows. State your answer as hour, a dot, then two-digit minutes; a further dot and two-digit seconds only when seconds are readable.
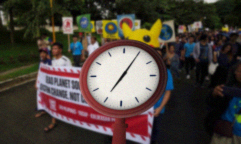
7.05
